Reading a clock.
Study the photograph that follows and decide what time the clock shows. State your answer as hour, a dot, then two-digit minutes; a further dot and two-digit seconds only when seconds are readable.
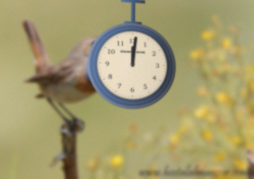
12.01
